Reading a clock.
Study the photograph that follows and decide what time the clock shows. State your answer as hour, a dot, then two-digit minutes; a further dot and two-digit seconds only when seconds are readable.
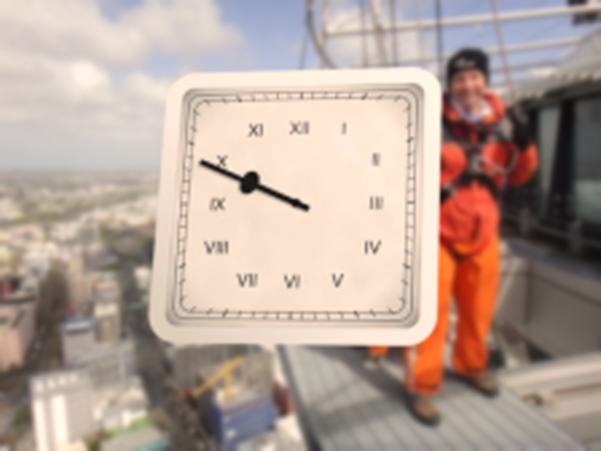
9.49
